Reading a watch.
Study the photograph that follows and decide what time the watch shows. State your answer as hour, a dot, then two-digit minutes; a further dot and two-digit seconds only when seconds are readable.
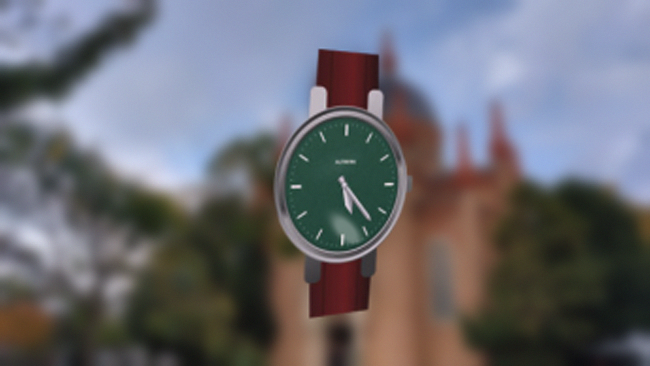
5.23
